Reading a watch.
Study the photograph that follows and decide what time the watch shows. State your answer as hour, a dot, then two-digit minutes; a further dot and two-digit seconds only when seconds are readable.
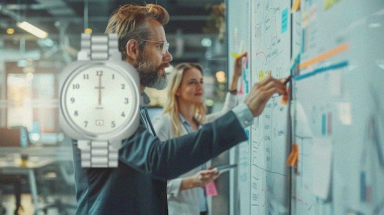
12.00
